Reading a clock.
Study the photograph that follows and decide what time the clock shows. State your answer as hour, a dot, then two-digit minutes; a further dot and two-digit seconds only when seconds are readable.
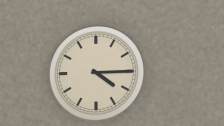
4.15
